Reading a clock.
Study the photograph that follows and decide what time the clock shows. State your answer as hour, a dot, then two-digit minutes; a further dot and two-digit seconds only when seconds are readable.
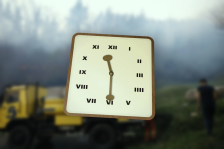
11.30
